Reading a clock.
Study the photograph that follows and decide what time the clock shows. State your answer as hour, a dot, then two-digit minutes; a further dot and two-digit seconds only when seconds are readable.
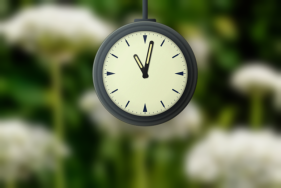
11.02
